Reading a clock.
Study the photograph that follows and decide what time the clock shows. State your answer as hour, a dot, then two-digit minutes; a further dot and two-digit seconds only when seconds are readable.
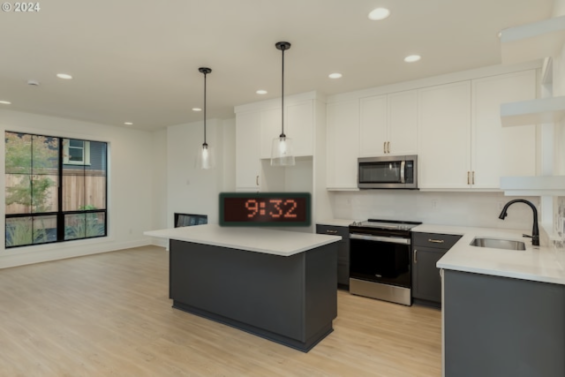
9.32
